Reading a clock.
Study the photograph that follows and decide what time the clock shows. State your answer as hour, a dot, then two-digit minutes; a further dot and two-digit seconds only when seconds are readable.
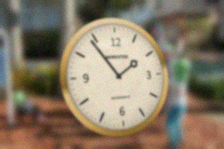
1.54
